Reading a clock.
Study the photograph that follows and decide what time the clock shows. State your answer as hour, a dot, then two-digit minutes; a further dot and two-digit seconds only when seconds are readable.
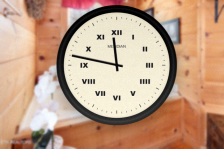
11.47
